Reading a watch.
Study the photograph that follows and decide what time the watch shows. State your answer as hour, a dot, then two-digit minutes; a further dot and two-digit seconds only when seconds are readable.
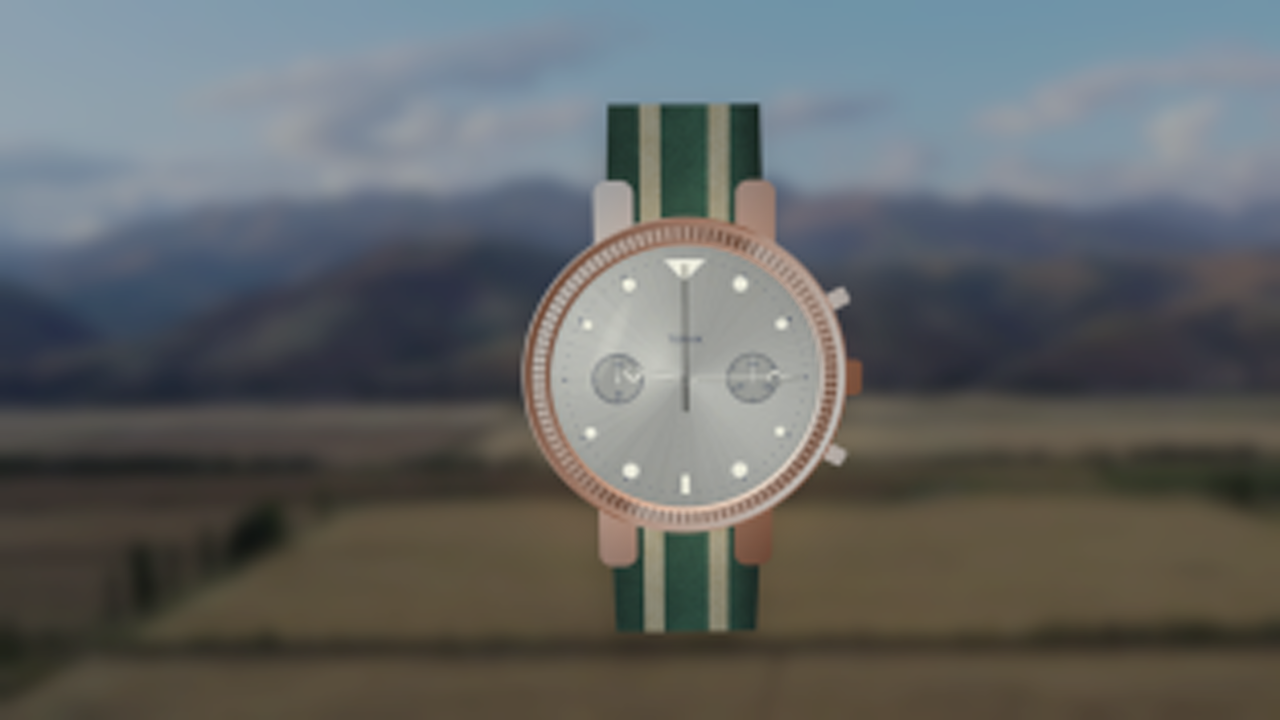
9.15
